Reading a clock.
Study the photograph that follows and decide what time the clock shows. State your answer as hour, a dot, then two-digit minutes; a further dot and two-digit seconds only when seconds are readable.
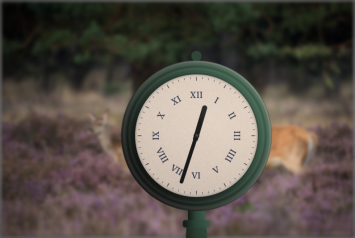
12.33
